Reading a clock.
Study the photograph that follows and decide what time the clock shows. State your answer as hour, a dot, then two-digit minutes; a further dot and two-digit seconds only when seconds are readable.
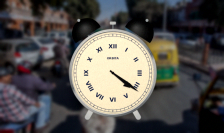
4.21
